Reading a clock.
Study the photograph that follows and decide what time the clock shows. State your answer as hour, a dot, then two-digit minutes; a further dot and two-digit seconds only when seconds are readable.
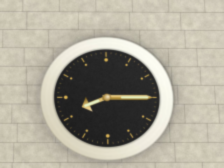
8.15
